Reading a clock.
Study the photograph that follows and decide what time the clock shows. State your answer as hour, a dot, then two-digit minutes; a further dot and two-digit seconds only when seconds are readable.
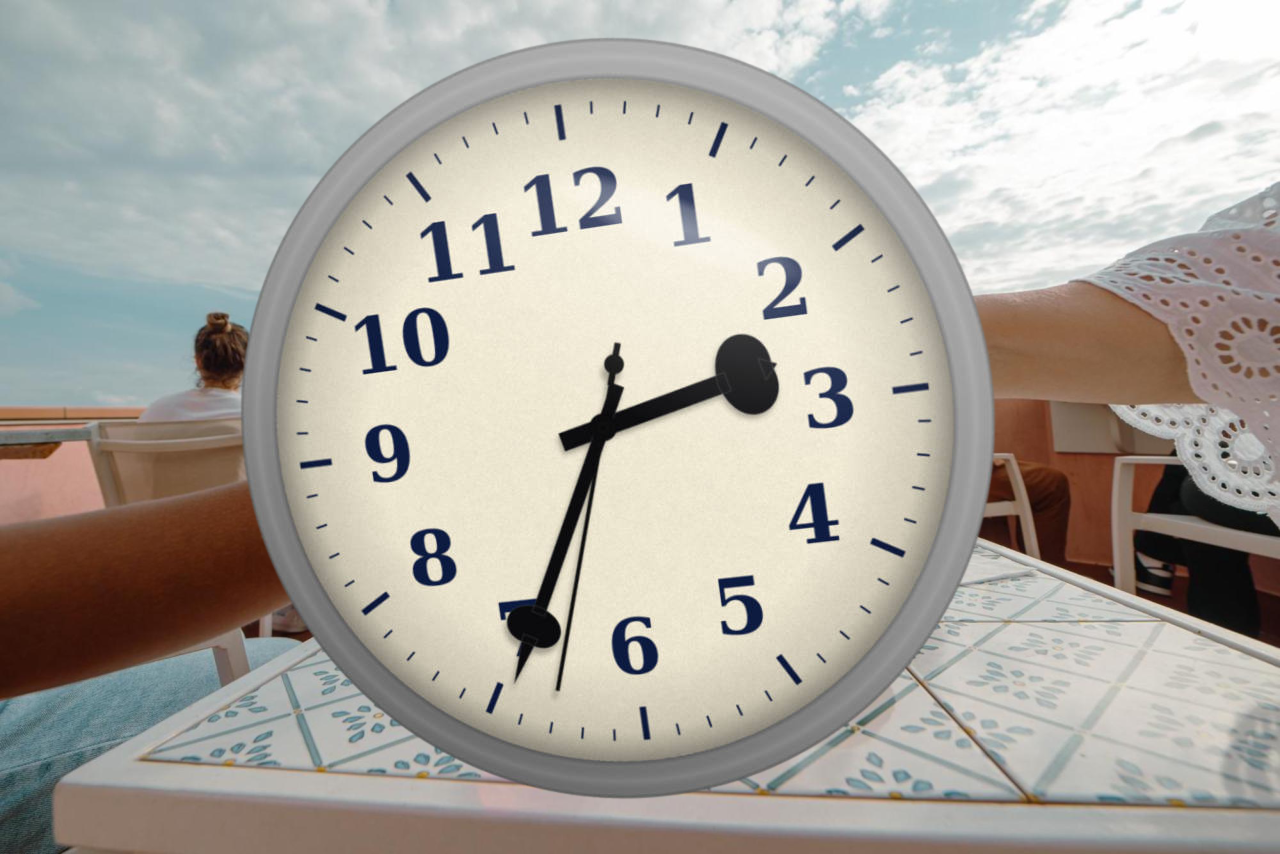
2.34.33
